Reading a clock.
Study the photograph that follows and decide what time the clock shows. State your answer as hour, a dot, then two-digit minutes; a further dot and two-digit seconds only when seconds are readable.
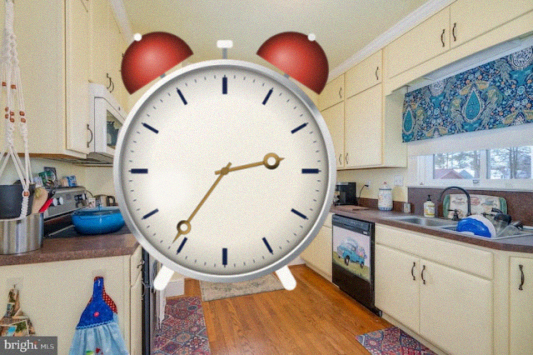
2.36
